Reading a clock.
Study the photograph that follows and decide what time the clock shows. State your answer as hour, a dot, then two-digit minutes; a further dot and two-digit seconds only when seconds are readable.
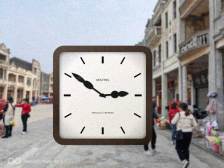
2.51
